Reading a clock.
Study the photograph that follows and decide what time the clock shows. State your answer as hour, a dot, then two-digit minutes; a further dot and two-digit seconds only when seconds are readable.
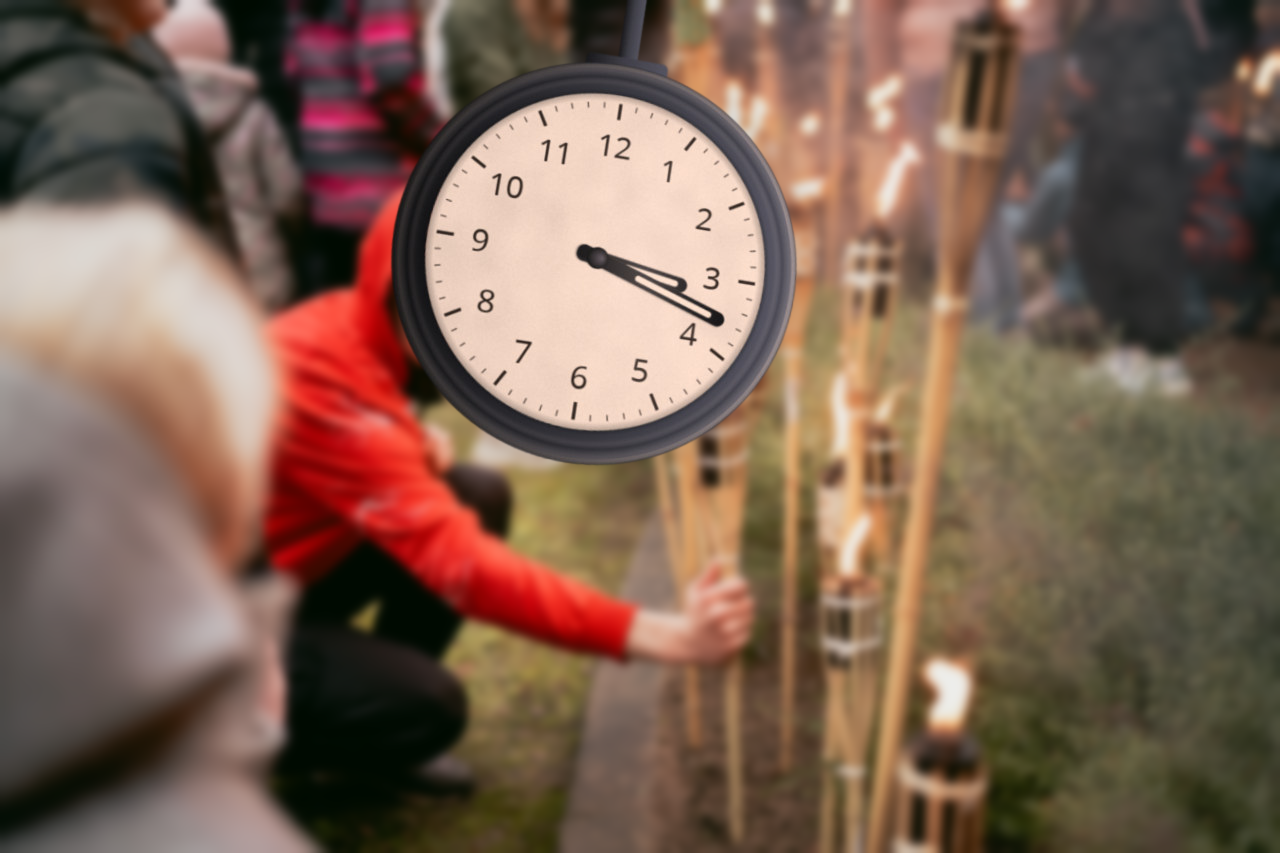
3.18
